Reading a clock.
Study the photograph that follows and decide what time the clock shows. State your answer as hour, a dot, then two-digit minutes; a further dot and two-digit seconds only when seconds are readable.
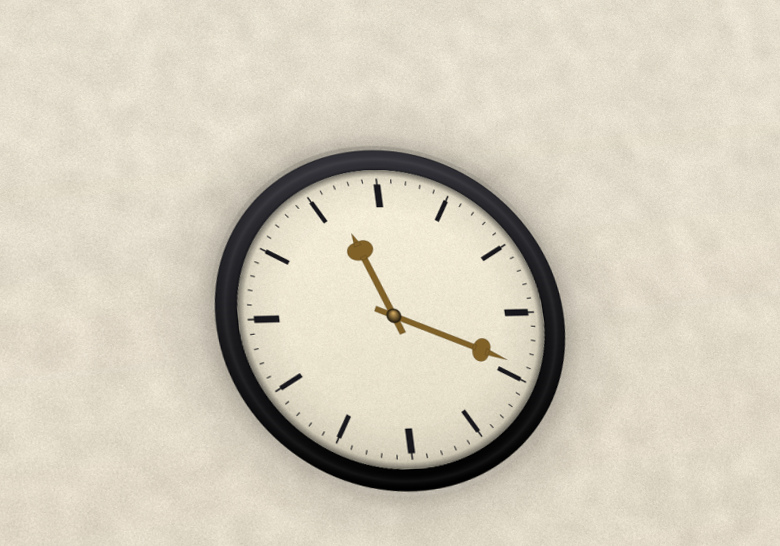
11.19
